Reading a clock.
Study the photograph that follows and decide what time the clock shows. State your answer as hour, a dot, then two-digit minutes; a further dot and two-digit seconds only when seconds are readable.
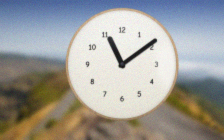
11.09
